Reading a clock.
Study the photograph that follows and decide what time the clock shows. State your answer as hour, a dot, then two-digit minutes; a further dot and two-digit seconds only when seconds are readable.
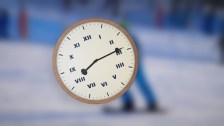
8.14
